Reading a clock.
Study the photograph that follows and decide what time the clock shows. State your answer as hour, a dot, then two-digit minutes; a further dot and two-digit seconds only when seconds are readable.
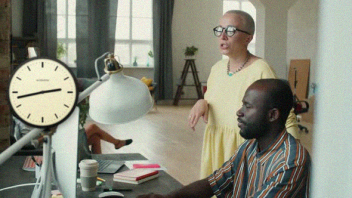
2.43
